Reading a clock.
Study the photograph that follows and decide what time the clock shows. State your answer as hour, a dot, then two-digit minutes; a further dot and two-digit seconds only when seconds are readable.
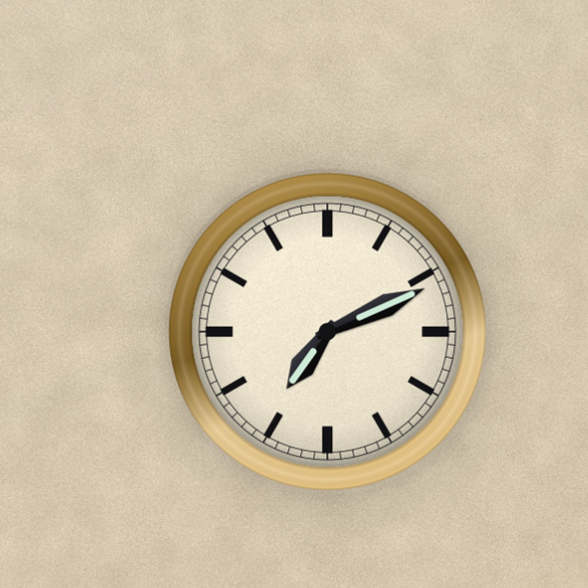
7.11
